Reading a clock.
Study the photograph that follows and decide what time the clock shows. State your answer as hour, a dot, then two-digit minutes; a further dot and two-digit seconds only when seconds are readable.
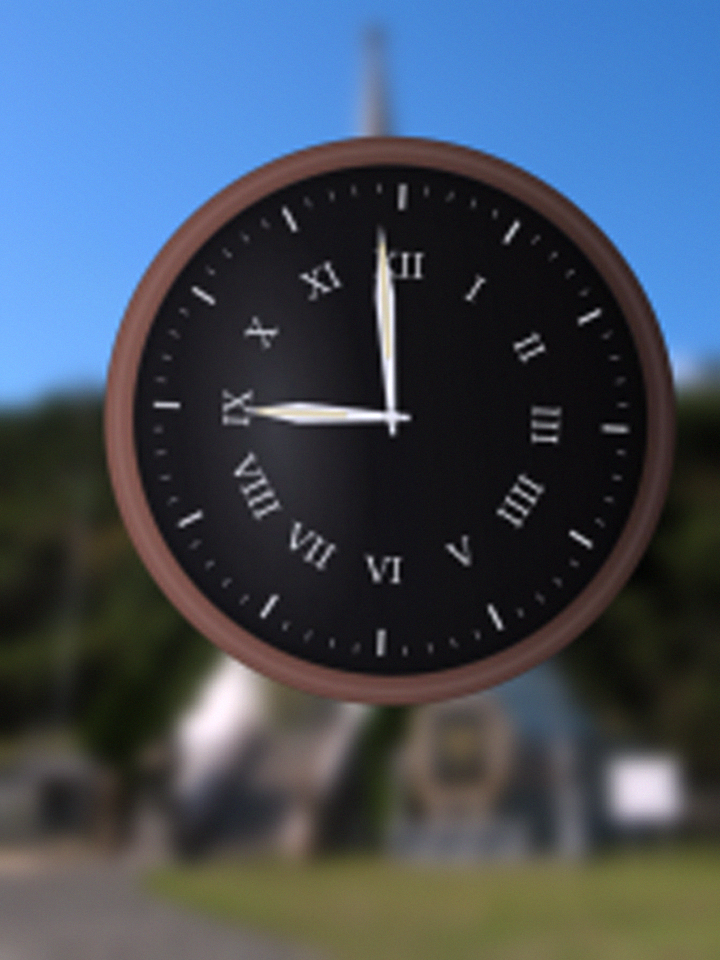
8.59
